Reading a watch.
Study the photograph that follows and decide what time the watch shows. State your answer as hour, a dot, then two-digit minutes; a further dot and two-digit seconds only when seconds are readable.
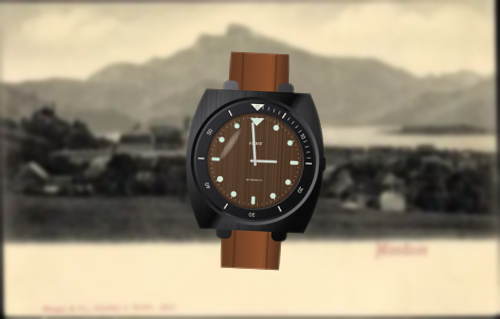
2.59
